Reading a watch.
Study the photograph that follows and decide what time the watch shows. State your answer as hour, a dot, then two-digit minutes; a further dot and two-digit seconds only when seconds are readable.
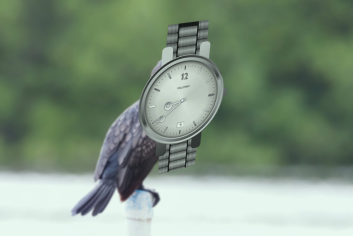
8.39
